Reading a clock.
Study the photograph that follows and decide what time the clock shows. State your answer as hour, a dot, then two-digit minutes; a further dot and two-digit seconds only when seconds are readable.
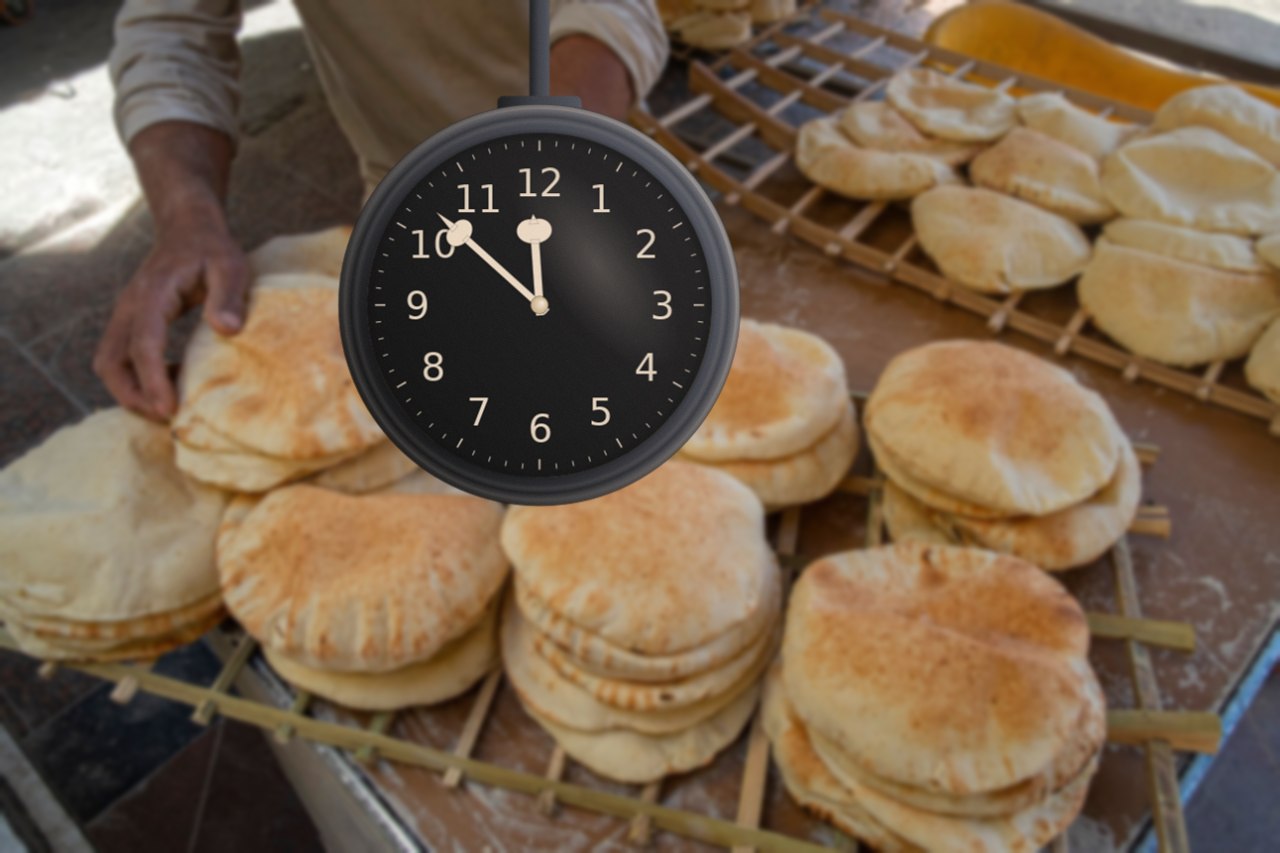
11.52
